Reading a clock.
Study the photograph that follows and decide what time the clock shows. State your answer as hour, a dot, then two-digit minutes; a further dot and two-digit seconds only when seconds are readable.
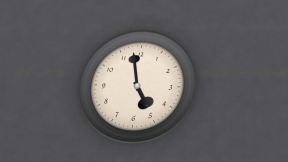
4.58
